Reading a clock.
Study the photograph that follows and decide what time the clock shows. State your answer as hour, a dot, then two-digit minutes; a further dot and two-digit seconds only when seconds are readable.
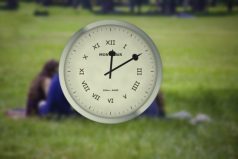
12.10
